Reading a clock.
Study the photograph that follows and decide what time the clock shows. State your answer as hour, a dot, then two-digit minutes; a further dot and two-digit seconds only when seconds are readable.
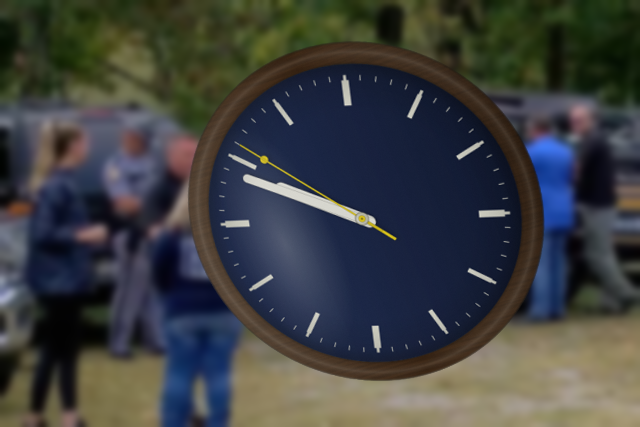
9.48.51
